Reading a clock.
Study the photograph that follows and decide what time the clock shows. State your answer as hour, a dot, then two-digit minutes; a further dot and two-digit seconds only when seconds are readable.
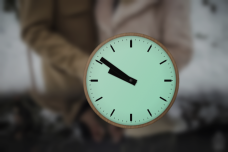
9.51
